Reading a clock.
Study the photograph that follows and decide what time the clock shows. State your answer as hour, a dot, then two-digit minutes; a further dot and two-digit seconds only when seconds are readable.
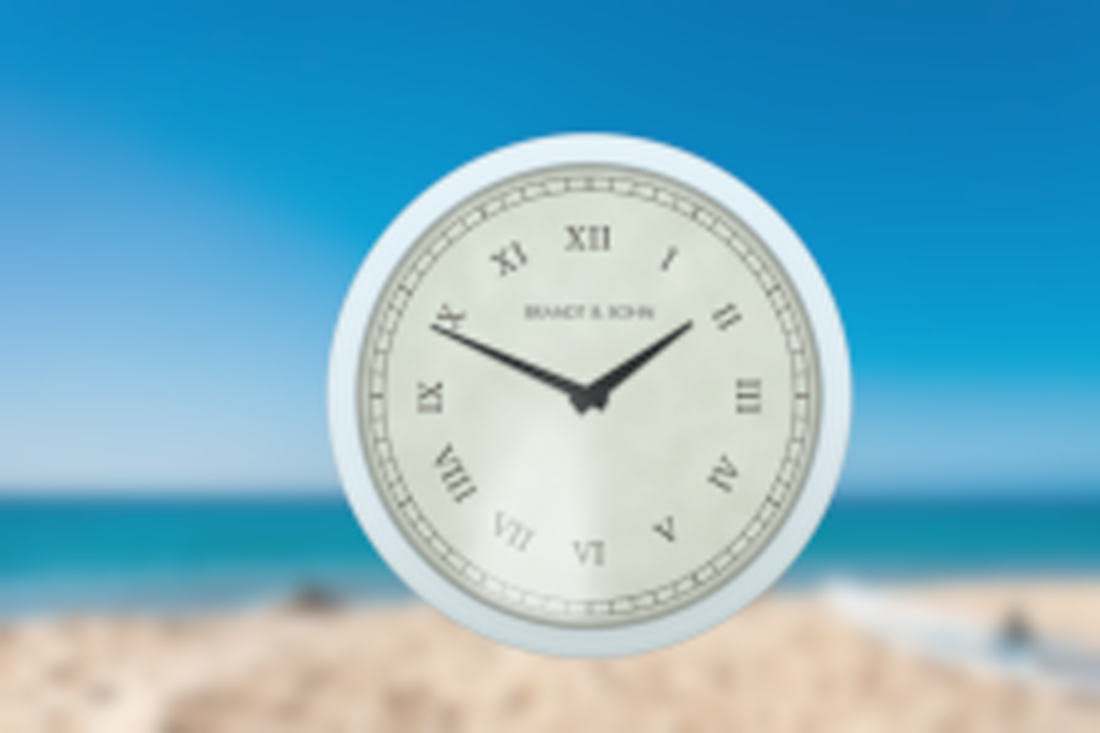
1.49
